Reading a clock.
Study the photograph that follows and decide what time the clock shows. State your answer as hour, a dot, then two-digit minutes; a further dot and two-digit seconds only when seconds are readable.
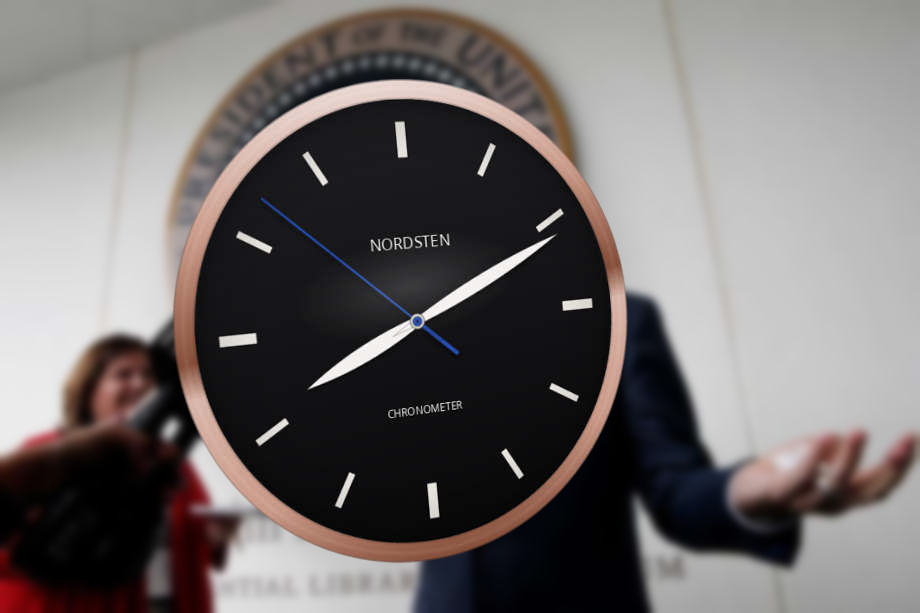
8.10.52
